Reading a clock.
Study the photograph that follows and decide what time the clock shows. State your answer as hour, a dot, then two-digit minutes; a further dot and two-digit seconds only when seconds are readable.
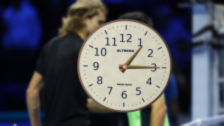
1.15
